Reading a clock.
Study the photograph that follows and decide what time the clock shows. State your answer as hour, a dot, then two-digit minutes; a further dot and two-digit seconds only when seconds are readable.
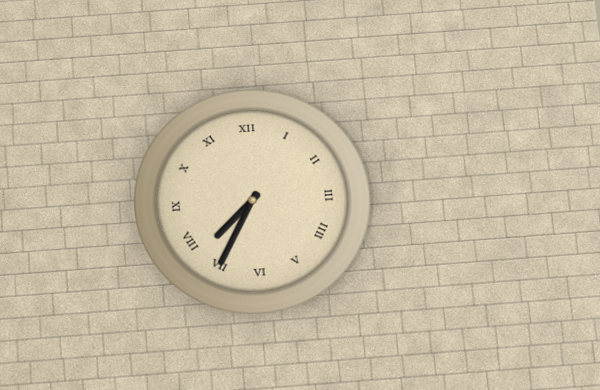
7.35
